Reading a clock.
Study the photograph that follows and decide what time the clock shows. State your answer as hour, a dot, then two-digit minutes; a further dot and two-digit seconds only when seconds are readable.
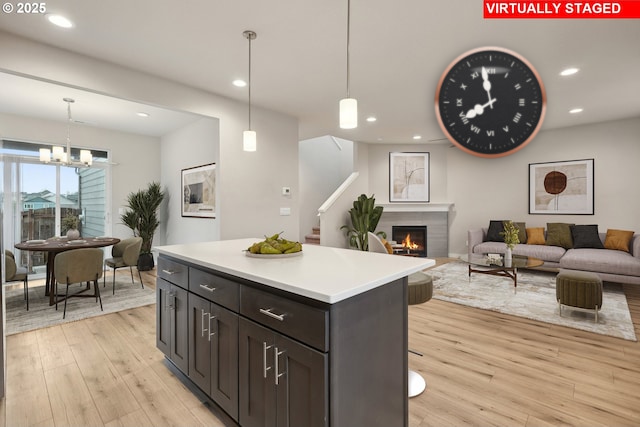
7.58
